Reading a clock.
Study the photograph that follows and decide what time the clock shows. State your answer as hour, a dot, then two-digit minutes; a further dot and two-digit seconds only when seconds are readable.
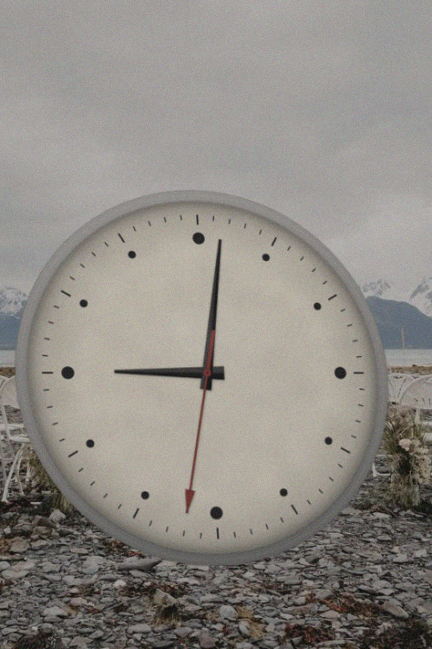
9.01.32
